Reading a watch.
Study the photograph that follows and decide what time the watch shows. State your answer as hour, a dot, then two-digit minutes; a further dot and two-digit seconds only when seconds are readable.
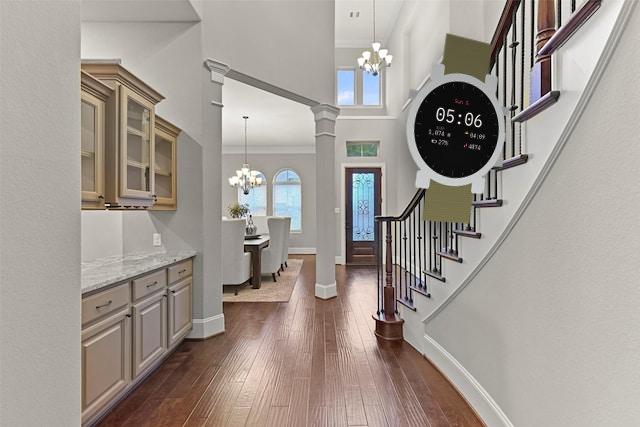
5.06
